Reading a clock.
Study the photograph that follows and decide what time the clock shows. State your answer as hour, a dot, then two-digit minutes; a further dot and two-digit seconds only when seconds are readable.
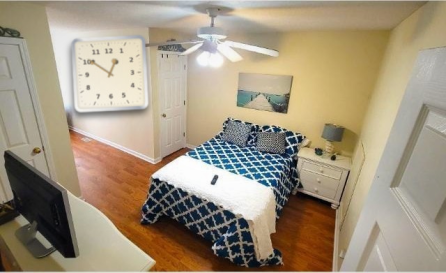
12.51
